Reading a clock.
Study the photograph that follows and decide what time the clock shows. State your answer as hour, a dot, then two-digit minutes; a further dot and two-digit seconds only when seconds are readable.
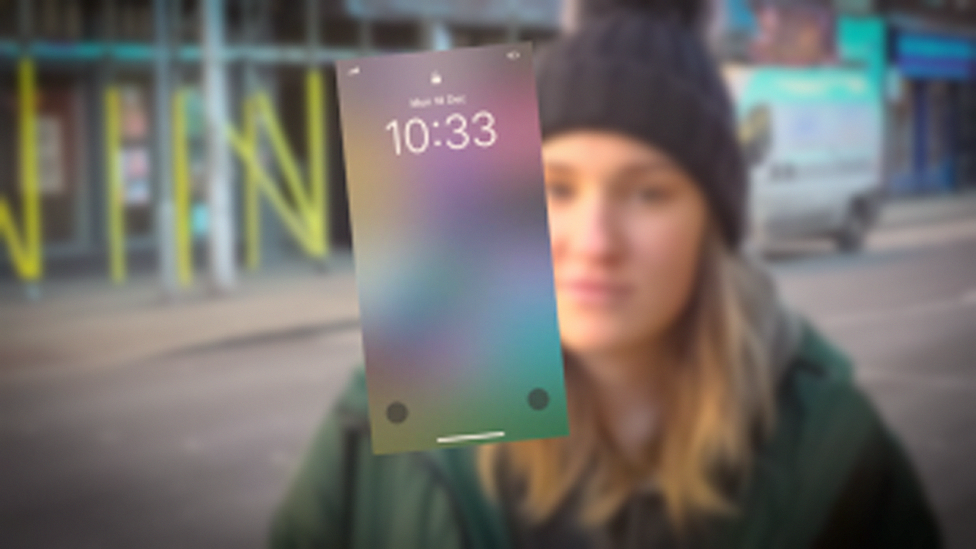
10.33
